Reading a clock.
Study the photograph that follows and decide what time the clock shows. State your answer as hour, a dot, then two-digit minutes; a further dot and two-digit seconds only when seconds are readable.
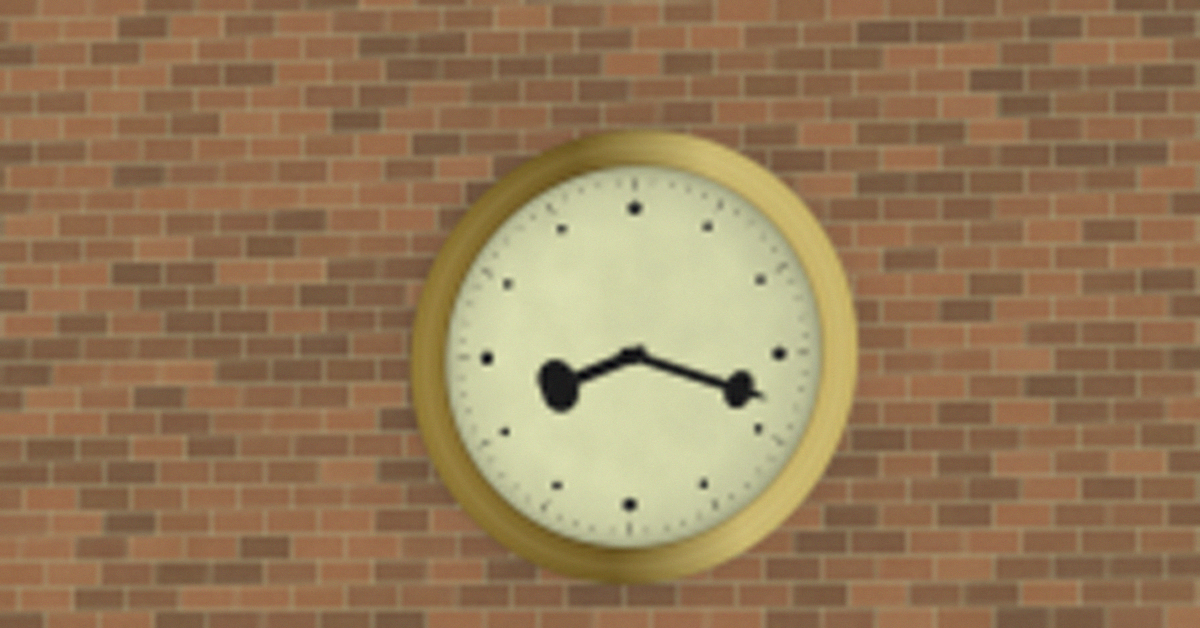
8.18
